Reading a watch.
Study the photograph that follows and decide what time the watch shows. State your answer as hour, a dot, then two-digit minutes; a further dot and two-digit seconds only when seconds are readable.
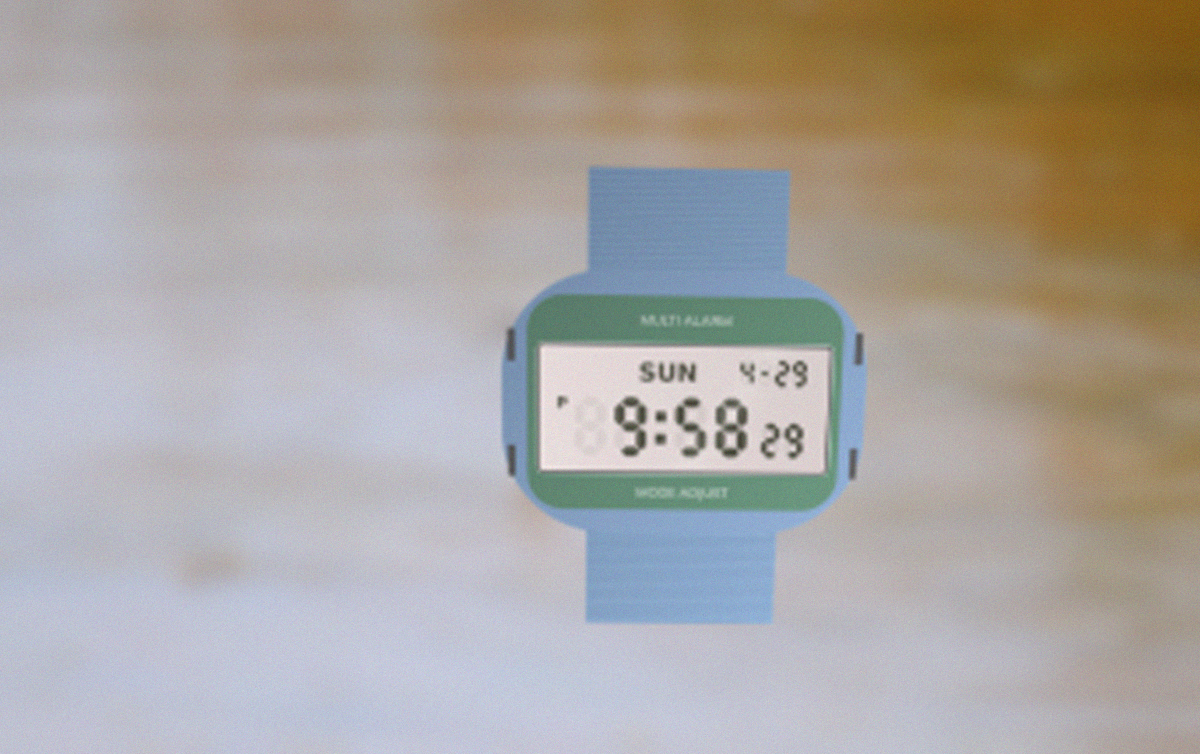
9.58.29
